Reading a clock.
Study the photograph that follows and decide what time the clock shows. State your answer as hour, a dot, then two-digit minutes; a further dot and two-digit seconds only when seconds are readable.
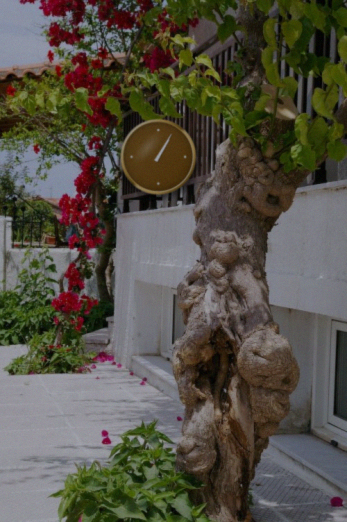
1.05
